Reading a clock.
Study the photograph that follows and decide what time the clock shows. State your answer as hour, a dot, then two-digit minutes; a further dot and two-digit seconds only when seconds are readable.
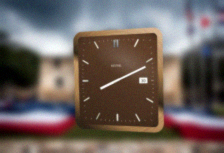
8.11
